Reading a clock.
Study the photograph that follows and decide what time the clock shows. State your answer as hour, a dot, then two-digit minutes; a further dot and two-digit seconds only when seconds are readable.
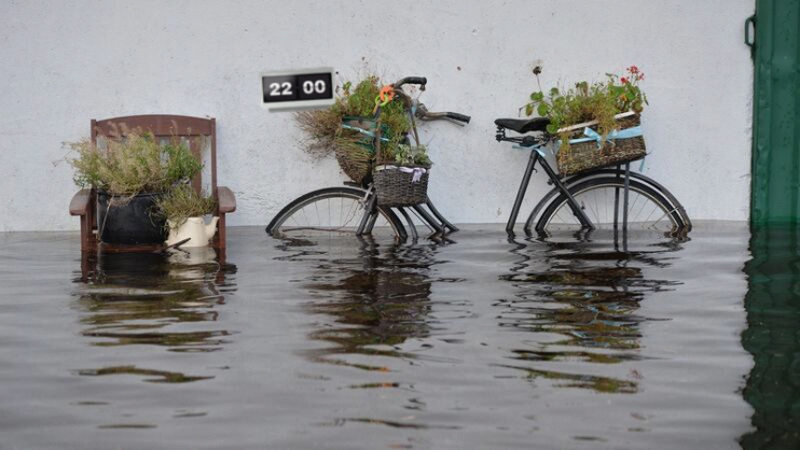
22.00
